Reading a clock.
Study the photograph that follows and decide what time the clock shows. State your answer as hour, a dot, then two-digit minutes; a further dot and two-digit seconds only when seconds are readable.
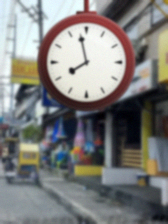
7.58
